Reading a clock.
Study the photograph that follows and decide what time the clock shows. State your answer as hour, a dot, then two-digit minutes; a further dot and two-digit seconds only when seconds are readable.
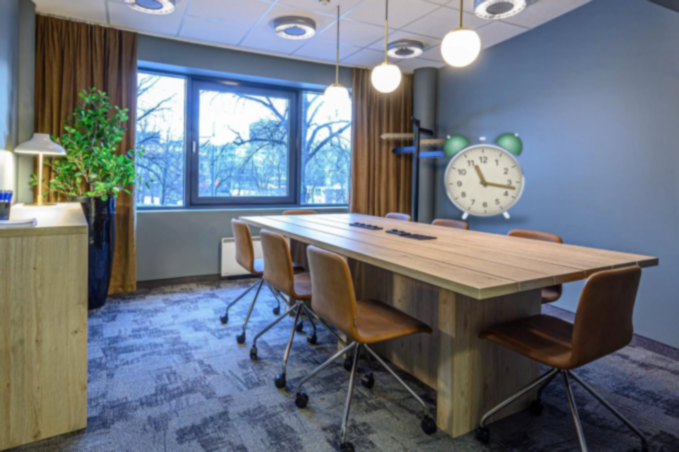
11.17
